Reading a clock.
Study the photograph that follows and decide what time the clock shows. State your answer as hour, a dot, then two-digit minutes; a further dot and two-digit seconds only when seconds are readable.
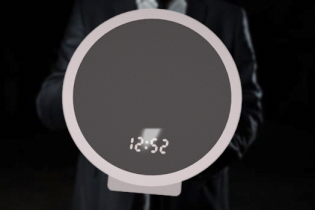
12.52
